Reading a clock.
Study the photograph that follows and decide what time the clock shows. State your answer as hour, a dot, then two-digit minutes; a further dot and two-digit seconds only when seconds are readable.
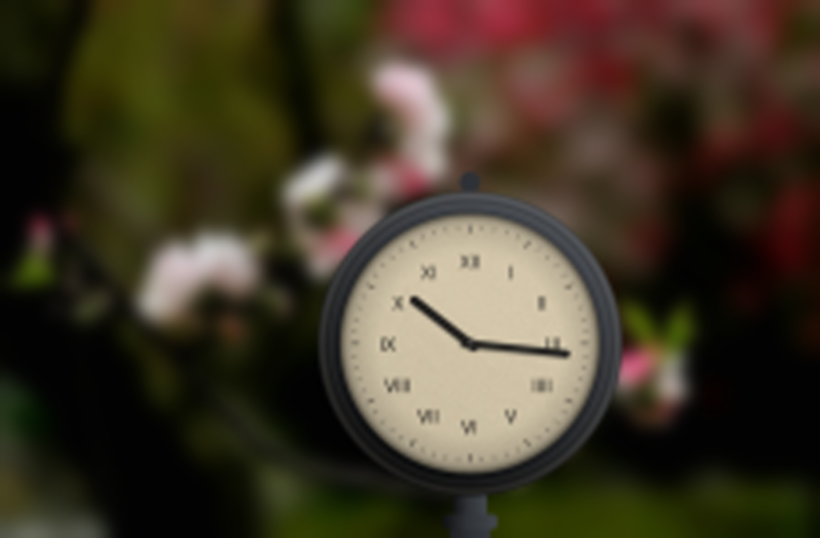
10.16
